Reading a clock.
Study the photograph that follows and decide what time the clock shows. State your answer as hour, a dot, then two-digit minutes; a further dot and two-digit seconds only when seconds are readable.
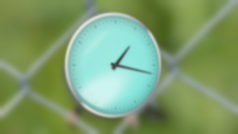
1.17
